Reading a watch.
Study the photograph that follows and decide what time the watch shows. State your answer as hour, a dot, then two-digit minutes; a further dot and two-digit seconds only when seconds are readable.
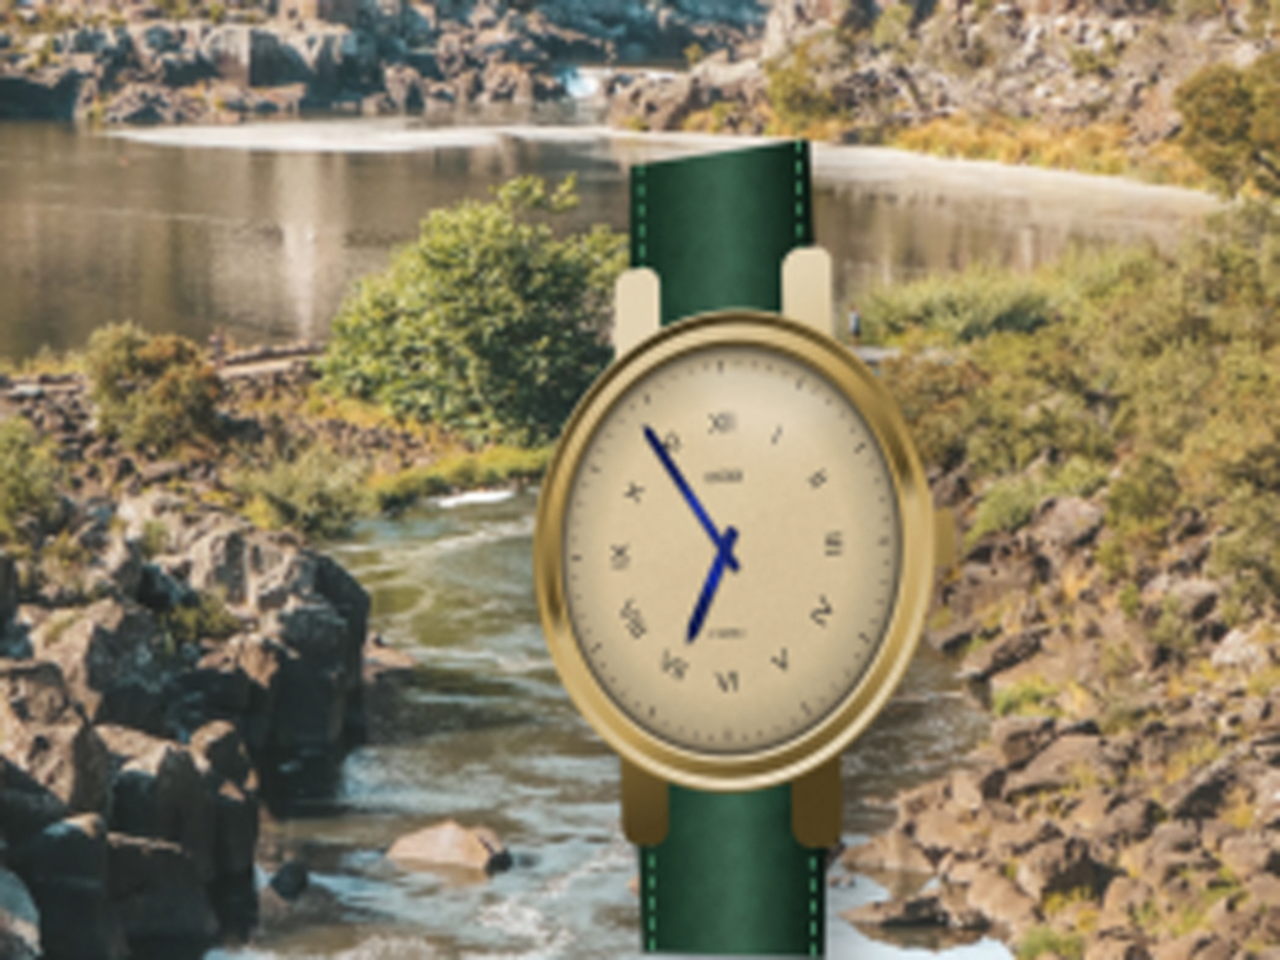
6.54
